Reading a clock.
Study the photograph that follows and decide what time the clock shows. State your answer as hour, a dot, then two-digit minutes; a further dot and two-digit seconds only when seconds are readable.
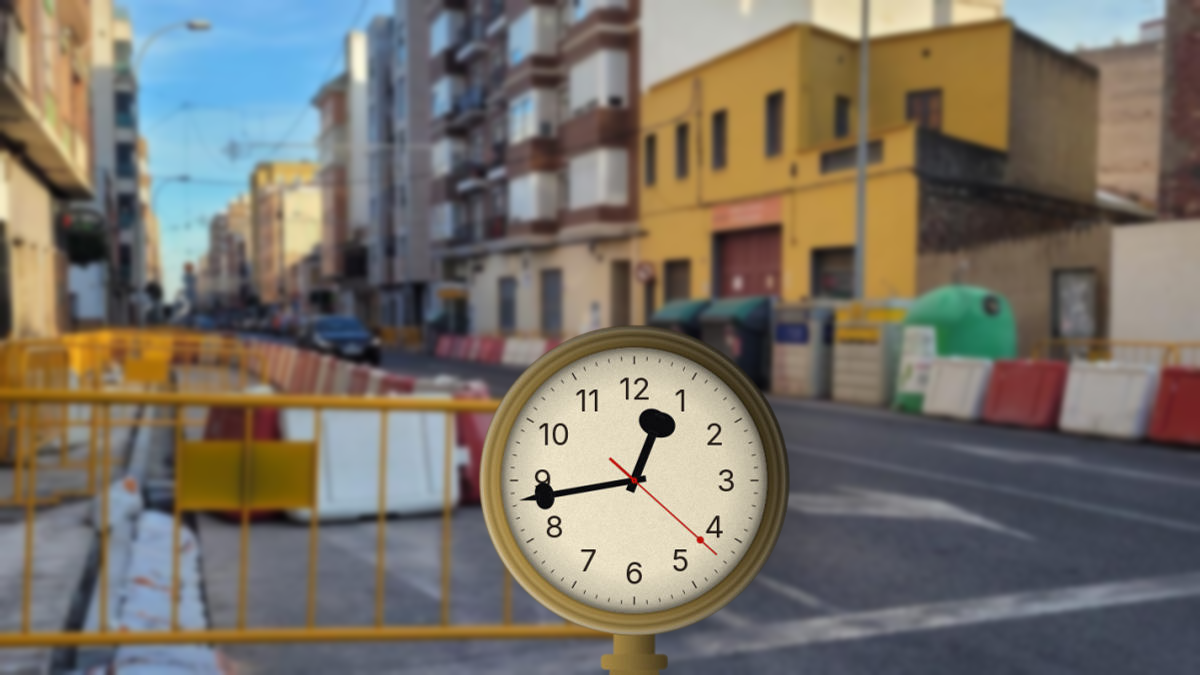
12.43.22
